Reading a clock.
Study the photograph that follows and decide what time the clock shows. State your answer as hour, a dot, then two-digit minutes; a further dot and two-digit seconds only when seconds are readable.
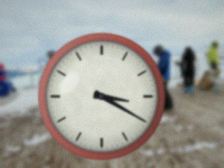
3.20
